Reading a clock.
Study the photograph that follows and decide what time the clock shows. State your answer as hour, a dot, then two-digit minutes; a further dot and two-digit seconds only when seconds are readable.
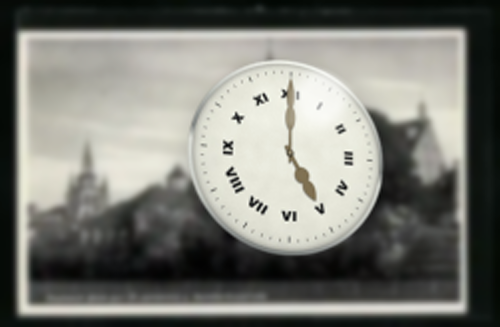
5.00
